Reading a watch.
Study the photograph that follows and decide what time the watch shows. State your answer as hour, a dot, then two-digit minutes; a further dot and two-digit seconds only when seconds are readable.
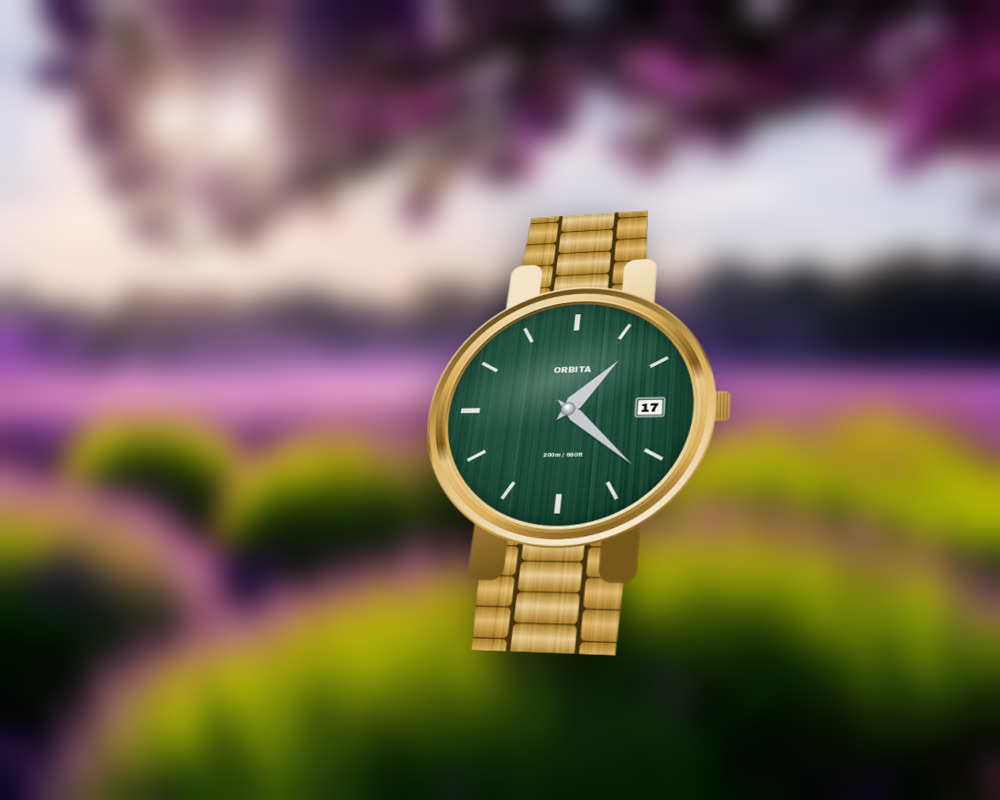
1.22
